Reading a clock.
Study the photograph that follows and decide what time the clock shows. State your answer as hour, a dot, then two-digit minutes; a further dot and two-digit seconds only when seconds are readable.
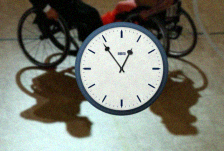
12.54
